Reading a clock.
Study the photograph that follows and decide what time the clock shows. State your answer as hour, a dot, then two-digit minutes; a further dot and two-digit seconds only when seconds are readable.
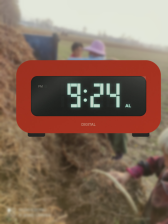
9.24
